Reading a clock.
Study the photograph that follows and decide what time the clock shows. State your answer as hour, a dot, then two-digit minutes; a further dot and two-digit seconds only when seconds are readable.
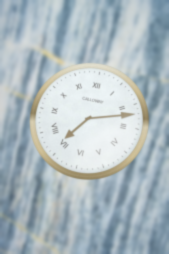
7.12
